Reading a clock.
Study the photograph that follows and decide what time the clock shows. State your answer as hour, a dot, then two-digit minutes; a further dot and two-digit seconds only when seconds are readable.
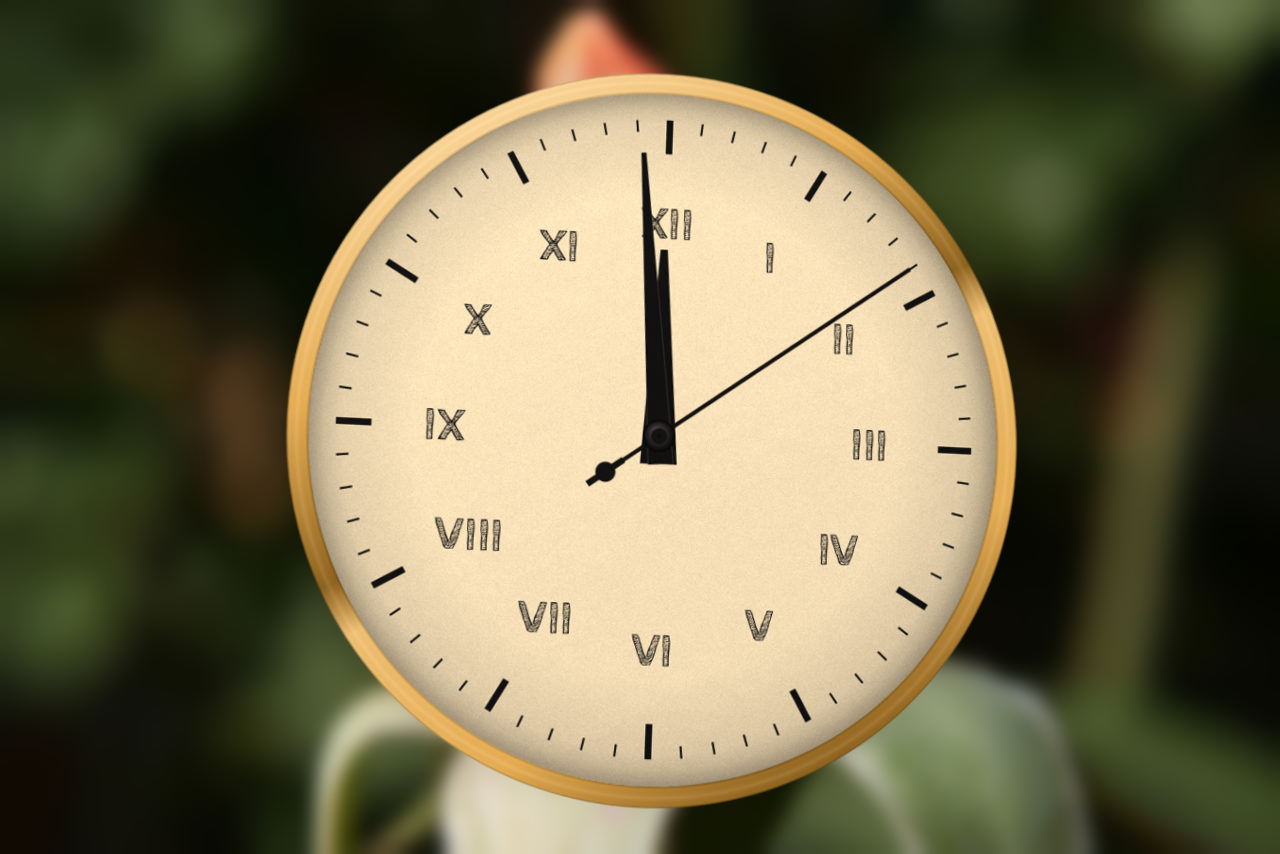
11.59.09
